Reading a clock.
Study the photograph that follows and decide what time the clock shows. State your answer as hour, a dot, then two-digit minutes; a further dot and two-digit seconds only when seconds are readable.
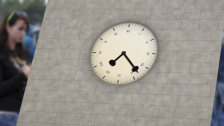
7.23
